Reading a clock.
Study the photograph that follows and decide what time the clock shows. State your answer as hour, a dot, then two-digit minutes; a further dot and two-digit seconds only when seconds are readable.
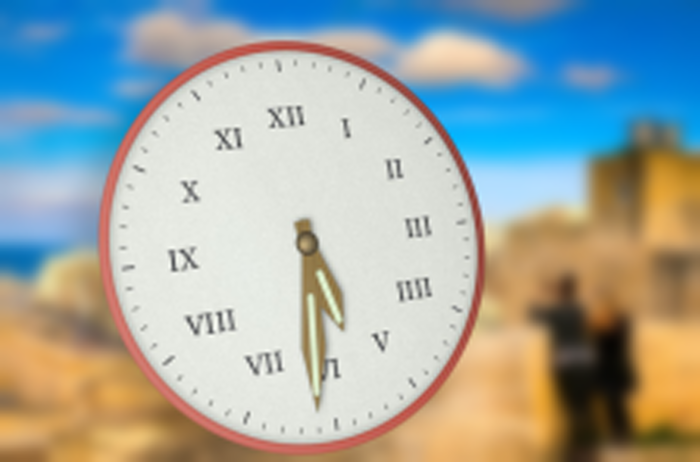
5.31
